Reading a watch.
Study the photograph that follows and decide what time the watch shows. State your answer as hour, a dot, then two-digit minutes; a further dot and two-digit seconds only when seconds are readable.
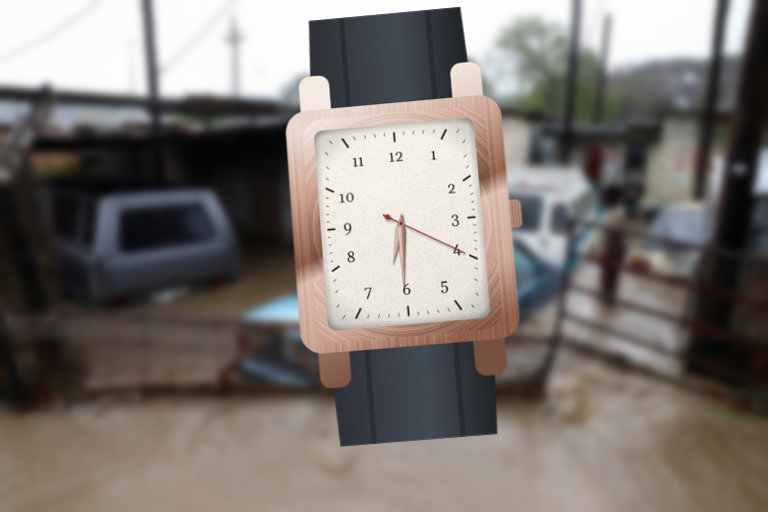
6.30.20
